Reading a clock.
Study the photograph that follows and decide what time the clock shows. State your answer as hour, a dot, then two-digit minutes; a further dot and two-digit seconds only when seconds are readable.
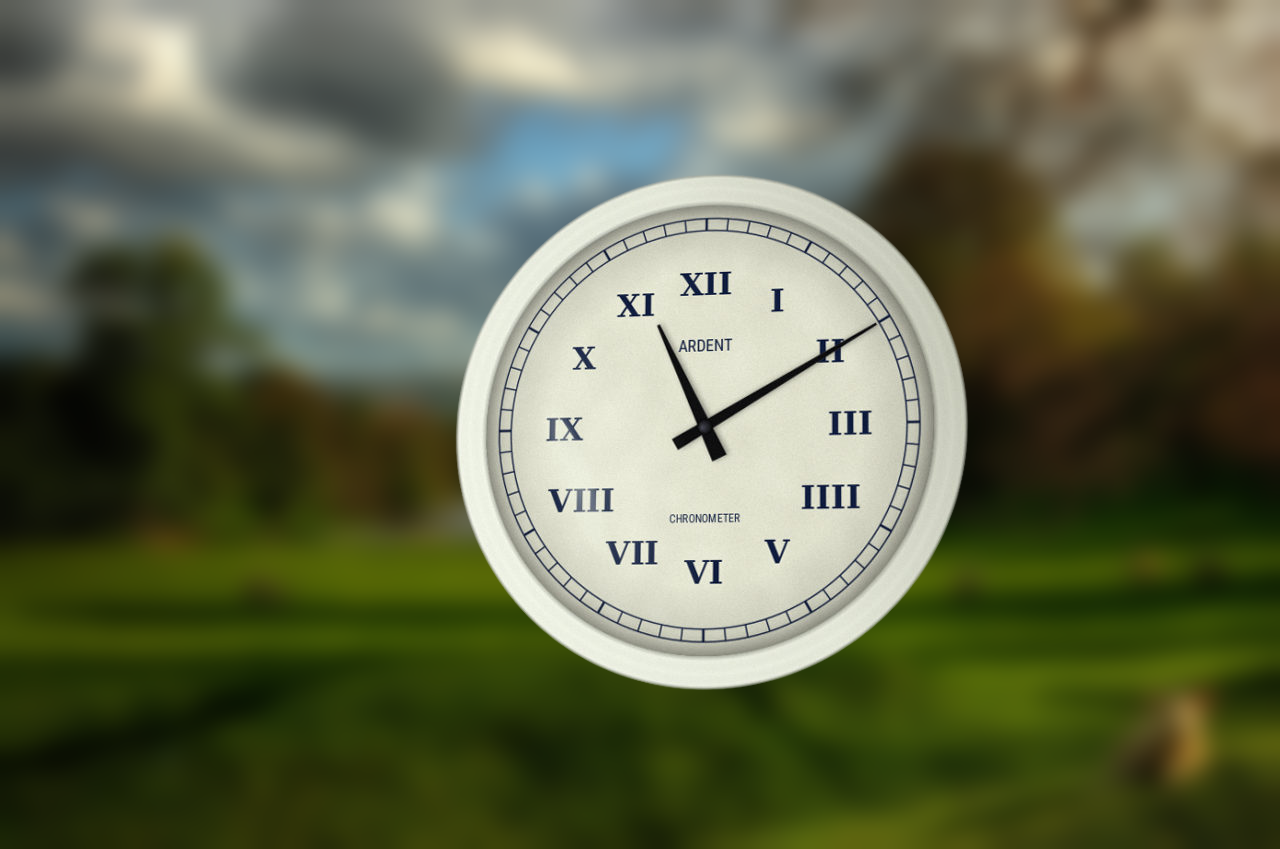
11.10
